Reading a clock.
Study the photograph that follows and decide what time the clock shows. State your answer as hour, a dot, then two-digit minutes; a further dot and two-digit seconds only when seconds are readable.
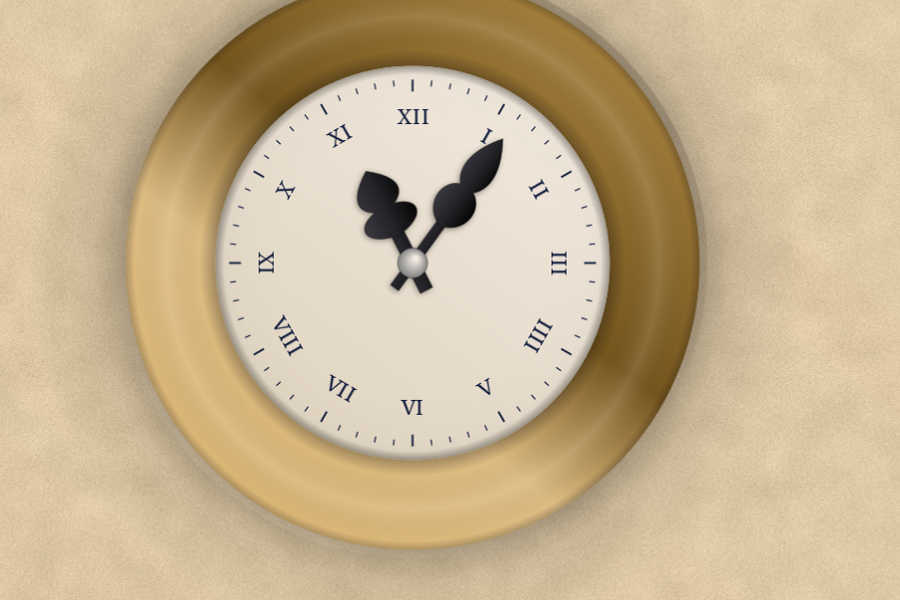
11.06
